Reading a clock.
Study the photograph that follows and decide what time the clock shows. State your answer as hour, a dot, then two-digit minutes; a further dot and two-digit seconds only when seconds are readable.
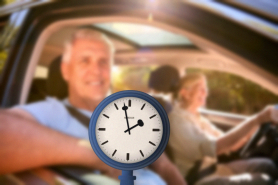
1.58
